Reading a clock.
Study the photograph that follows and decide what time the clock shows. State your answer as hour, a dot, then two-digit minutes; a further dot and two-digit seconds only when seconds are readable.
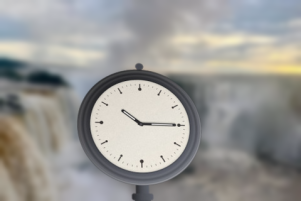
10.15
